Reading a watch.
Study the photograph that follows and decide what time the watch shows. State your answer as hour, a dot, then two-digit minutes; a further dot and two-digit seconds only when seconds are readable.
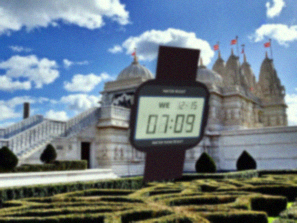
7.09
